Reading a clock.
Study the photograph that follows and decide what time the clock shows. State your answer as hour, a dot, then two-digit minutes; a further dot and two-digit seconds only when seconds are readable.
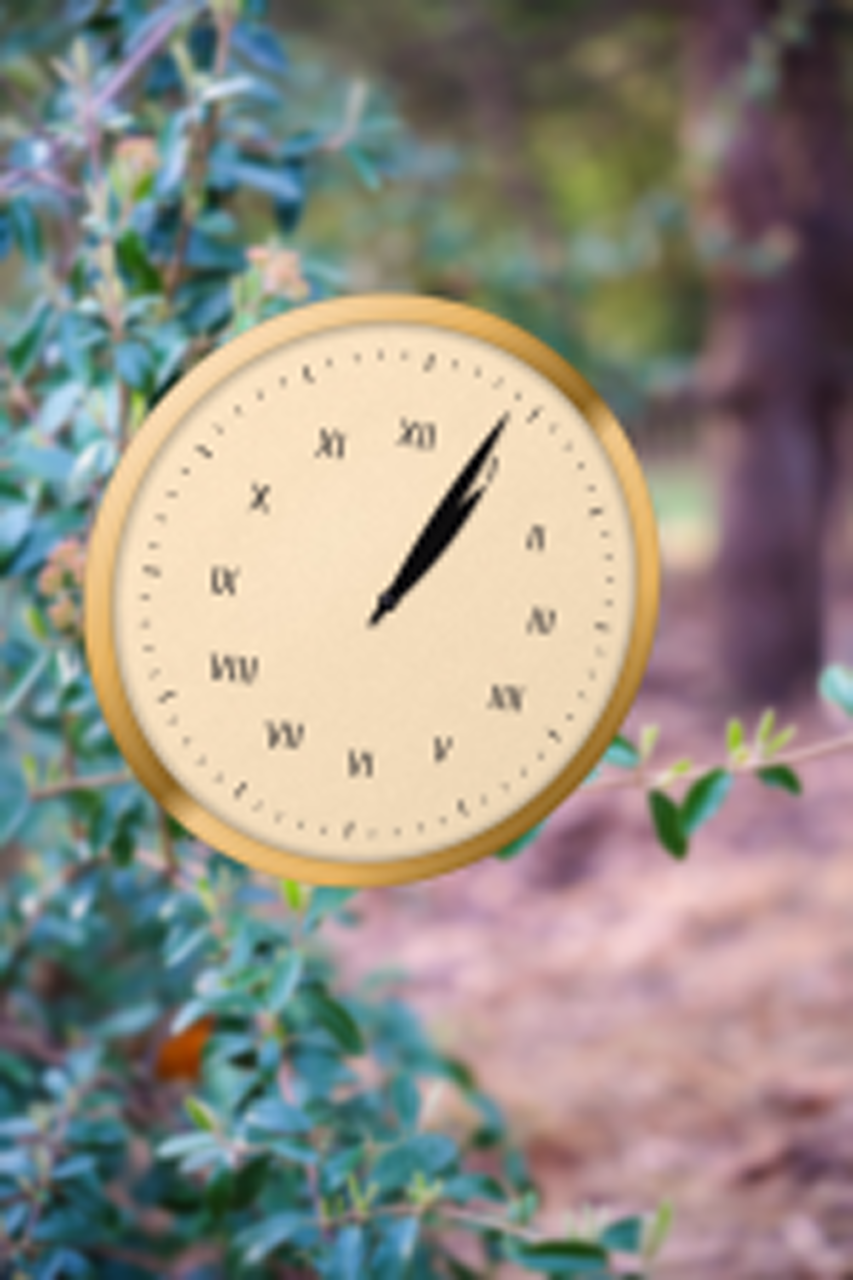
1.04
